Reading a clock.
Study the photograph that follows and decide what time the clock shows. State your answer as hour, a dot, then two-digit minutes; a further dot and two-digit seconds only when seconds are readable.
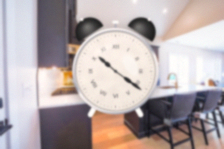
10.21
